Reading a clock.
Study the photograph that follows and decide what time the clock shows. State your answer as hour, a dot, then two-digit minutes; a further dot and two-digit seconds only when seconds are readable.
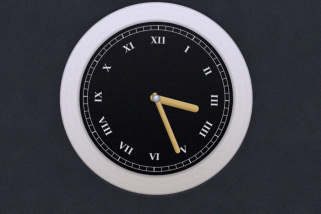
3.26
